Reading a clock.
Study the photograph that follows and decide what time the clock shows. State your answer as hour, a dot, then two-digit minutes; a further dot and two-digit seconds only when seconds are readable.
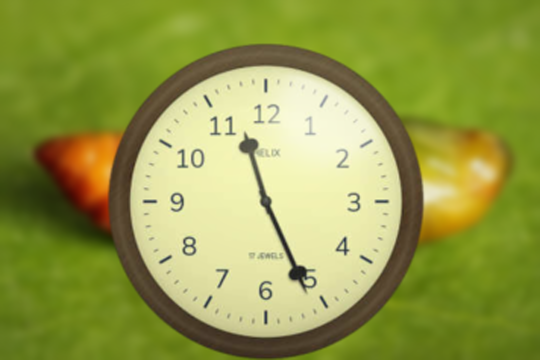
11.26
